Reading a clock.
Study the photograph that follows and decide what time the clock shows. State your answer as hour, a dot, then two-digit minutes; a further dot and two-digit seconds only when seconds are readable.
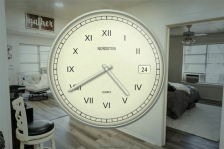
4.40
